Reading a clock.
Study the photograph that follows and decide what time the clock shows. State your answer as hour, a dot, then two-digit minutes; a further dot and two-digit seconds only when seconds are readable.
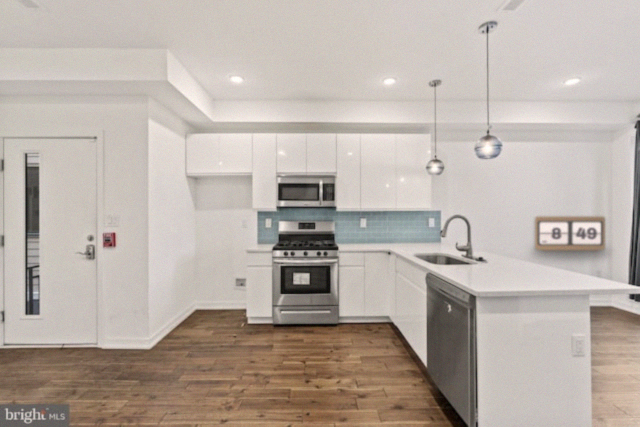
8.49
